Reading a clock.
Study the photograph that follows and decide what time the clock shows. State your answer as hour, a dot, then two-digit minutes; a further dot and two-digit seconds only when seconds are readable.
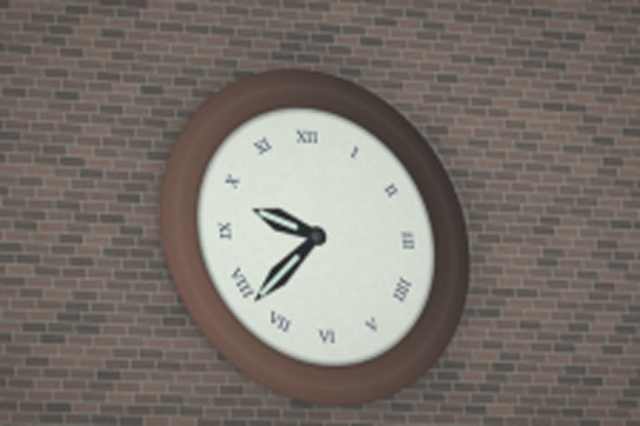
9.38
